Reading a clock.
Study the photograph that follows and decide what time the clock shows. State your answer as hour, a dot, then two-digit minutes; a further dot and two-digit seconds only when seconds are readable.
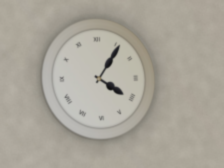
4.06
